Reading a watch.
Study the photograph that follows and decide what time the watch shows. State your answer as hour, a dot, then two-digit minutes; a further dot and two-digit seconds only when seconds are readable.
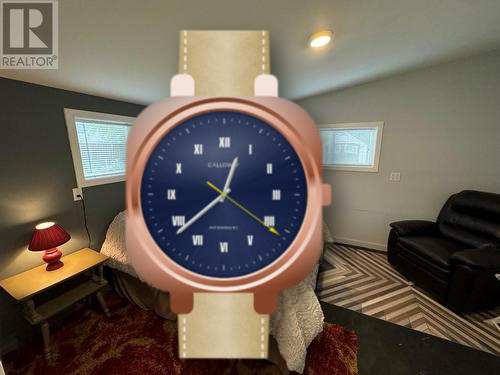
12.38.21
